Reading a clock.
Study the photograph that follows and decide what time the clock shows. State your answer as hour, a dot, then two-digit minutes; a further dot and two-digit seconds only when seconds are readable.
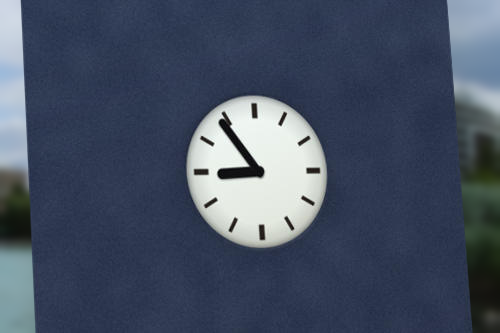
8.54
